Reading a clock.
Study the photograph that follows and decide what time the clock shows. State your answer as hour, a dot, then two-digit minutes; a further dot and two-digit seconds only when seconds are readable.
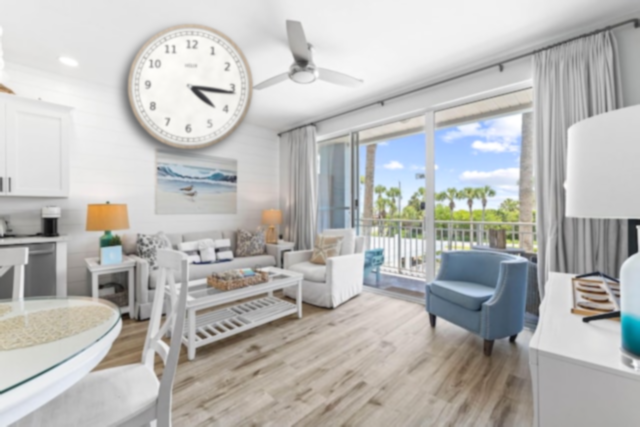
4.16
